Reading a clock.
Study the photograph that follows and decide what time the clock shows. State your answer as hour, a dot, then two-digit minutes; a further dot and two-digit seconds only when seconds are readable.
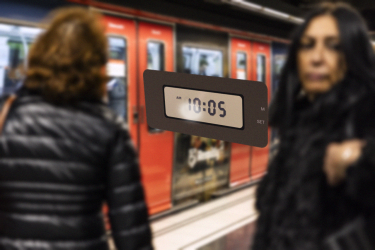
10.05
